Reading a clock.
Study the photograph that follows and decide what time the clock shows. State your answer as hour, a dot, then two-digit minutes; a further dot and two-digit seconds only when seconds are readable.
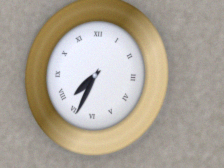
7.34
